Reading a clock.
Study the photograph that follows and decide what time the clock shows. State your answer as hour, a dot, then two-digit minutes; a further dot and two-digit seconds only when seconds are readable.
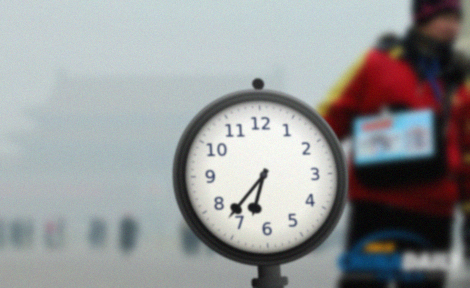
6.37
